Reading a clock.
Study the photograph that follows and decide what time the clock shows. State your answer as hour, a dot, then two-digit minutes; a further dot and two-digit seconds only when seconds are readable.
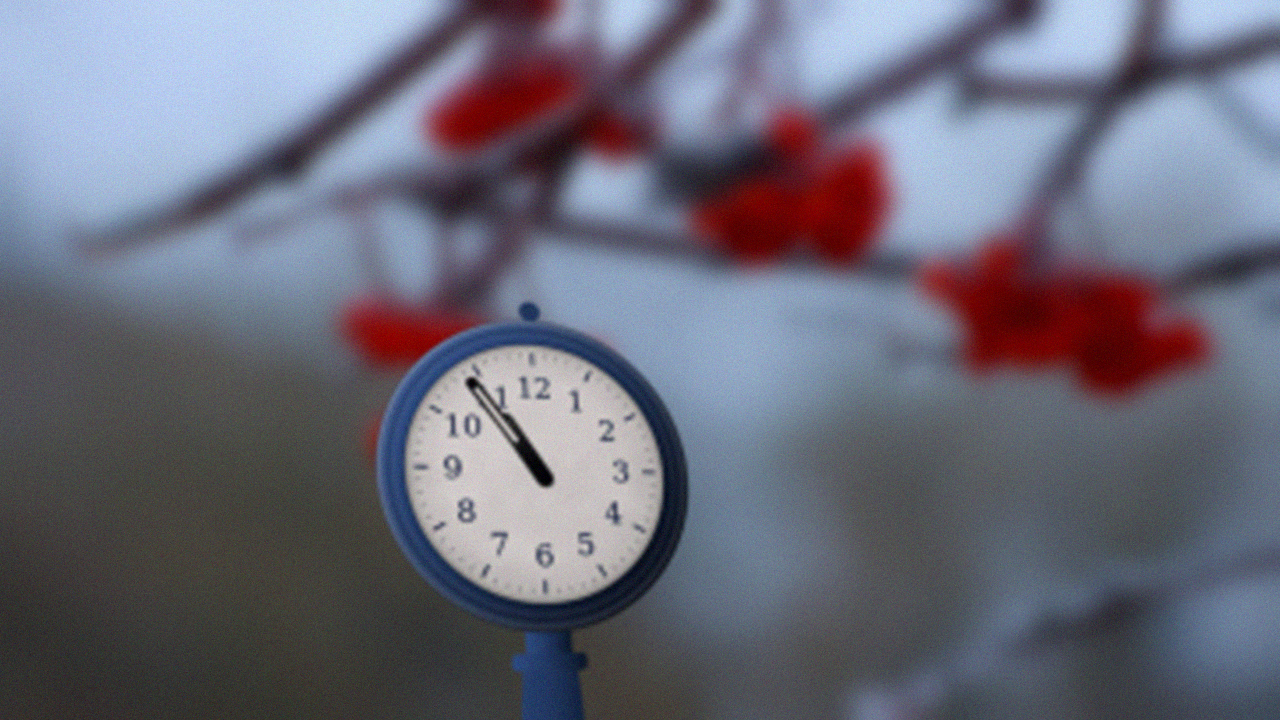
10.54
